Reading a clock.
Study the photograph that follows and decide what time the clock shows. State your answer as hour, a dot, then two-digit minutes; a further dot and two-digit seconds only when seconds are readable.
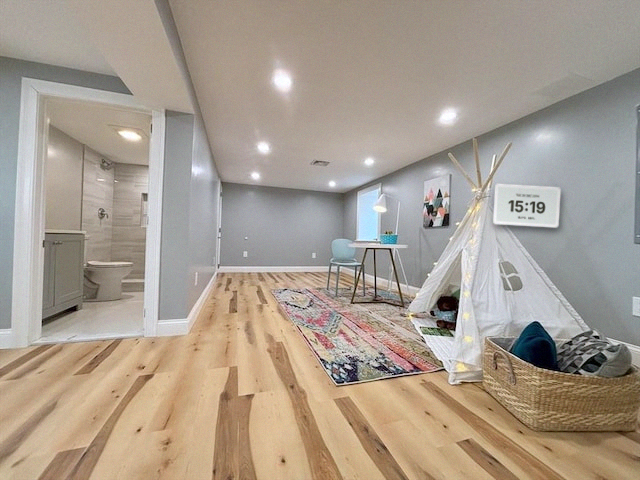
15.19
